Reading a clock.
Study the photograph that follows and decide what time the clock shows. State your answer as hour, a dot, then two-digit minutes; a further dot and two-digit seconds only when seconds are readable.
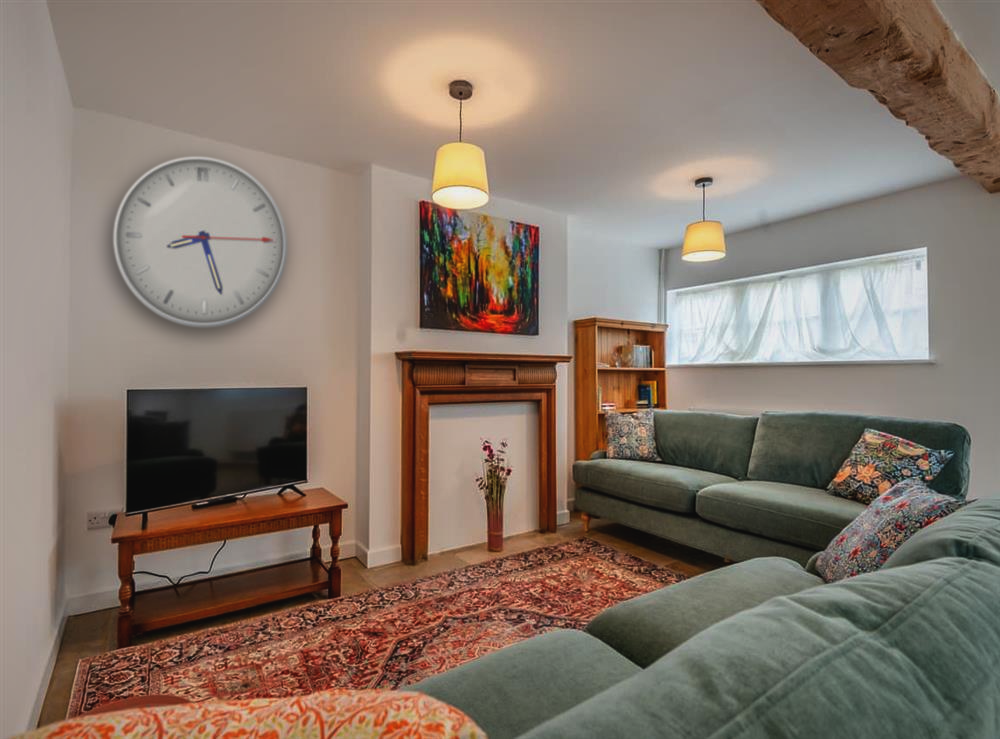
8.27.15
